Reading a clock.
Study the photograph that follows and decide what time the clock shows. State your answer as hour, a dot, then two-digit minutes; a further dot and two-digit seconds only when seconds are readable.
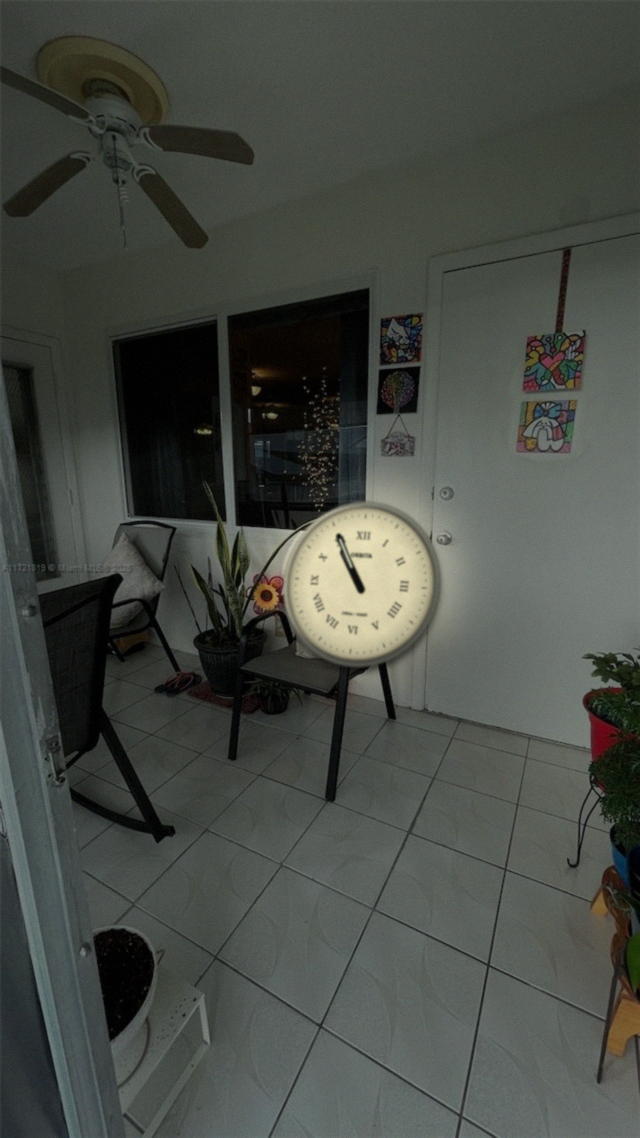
10.55
